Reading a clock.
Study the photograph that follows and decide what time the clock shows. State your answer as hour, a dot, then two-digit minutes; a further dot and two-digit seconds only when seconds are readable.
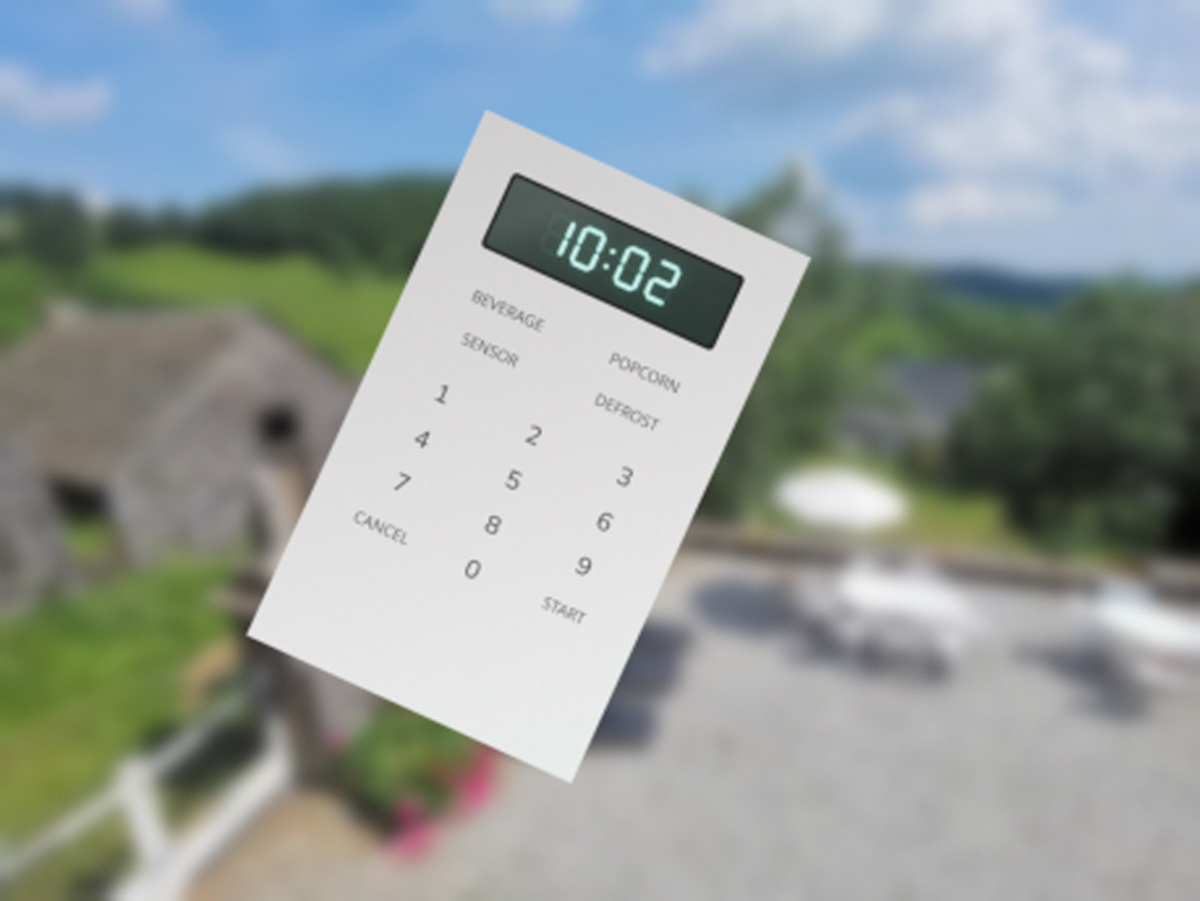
10.02
